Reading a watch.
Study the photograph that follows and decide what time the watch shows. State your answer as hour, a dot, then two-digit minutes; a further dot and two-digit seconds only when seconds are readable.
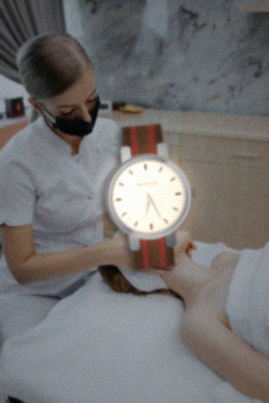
6.26
